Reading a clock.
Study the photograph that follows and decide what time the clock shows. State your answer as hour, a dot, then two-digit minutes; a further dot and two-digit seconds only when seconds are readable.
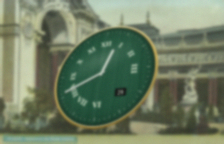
12.41
